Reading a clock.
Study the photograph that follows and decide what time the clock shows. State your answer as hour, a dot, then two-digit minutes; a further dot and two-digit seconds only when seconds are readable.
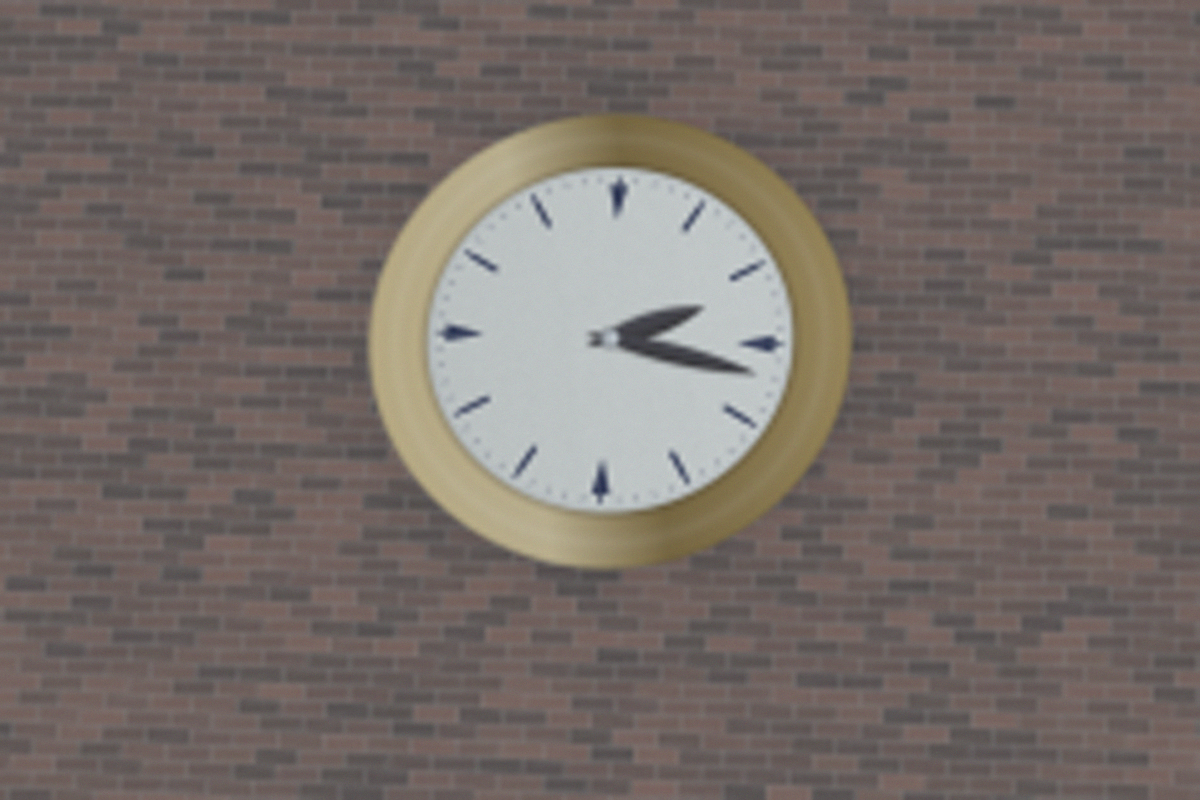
2.17
